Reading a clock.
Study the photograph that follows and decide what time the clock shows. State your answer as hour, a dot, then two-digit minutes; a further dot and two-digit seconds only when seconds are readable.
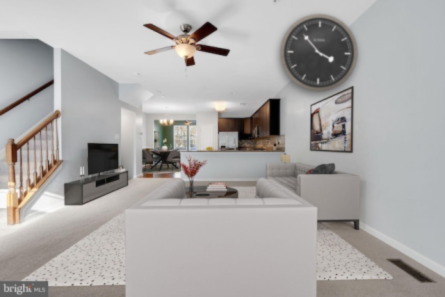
3.53
